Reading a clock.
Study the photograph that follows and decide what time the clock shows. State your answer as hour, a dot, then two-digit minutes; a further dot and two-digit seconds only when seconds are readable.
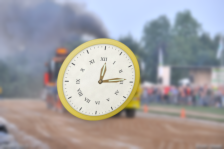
12.14
